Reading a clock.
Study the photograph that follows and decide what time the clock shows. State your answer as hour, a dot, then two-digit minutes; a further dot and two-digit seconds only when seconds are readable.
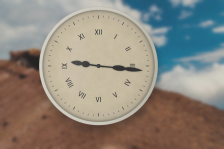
9.16
